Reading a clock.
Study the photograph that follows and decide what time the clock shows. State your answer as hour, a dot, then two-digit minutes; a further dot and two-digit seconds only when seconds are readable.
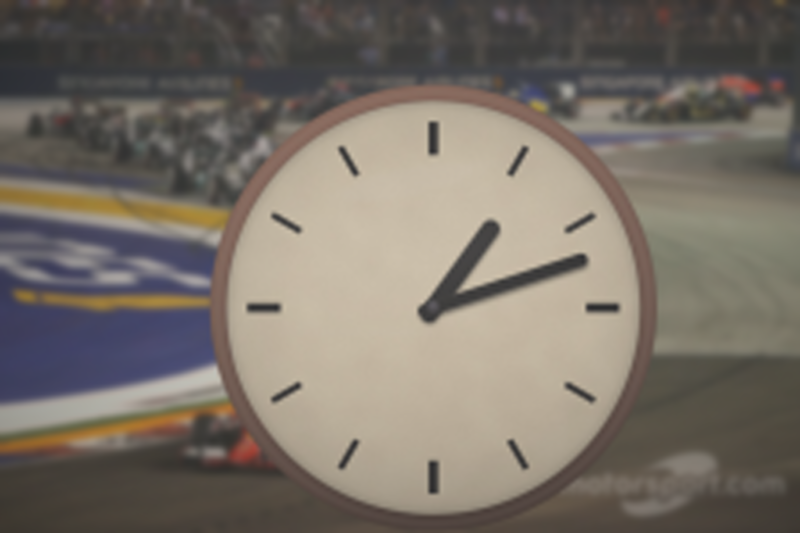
1.12
